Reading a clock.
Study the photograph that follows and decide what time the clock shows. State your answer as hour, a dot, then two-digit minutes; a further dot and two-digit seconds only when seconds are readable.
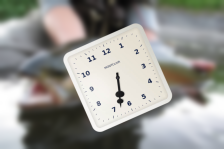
6.33
